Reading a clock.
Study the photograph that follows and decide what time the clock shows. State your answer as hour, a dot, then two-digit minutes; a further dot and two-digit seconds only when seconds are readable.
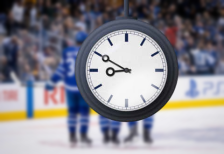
8.50
